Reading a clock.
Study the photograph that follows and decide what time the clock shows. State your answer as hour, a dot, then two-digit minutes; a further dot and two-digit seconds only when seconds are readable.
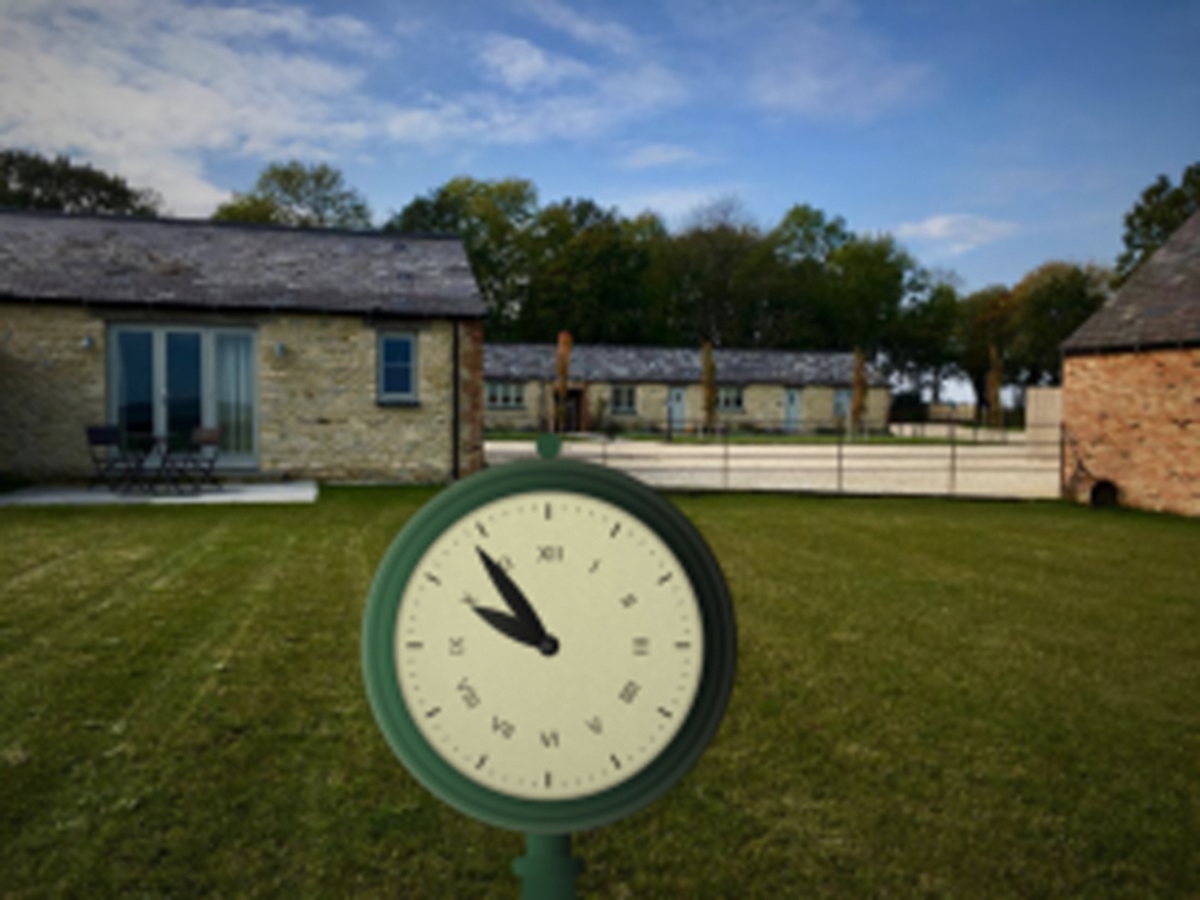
9.54
